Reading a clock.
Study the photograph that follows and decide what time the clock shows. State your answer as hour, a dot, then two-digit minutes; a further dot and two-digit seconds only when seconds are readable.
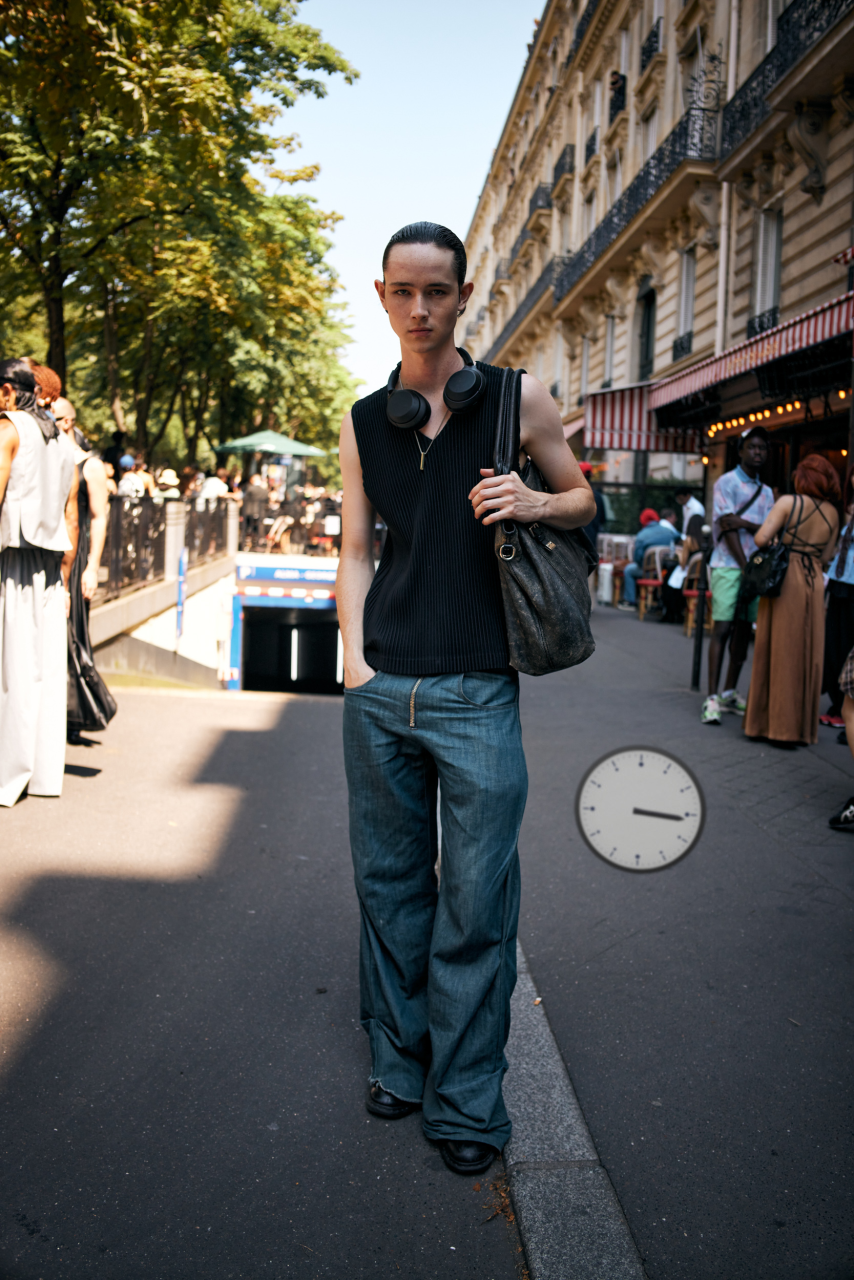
3.16
